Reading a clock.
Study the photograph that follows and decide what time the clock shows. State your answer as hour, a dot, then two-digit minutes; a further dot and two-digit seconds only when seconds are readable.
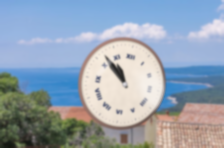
10.52
